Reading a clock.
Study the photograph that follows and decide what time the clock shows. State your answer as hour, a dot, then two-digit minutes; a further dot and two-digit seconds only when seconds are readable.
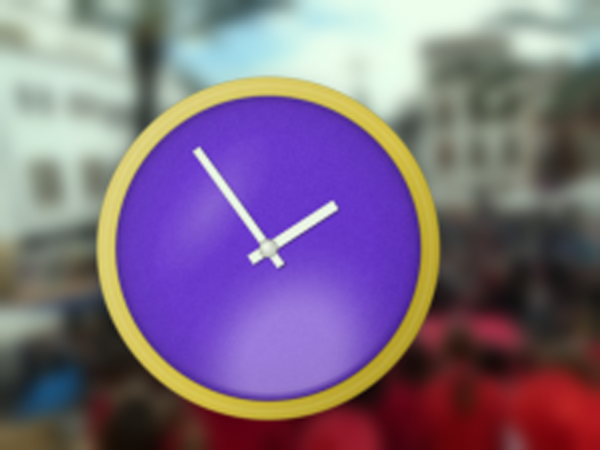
1.54
